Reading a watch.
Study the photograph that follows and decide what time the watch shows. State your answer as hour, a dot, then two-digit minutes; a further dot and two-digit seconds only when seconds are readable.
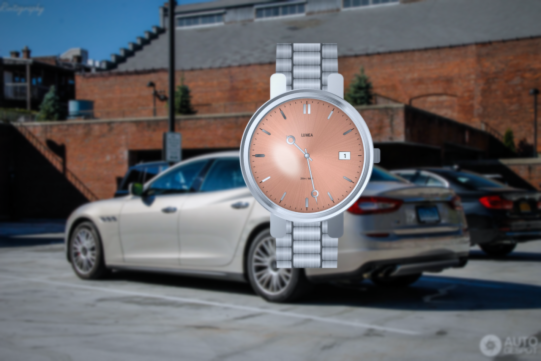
10.28
